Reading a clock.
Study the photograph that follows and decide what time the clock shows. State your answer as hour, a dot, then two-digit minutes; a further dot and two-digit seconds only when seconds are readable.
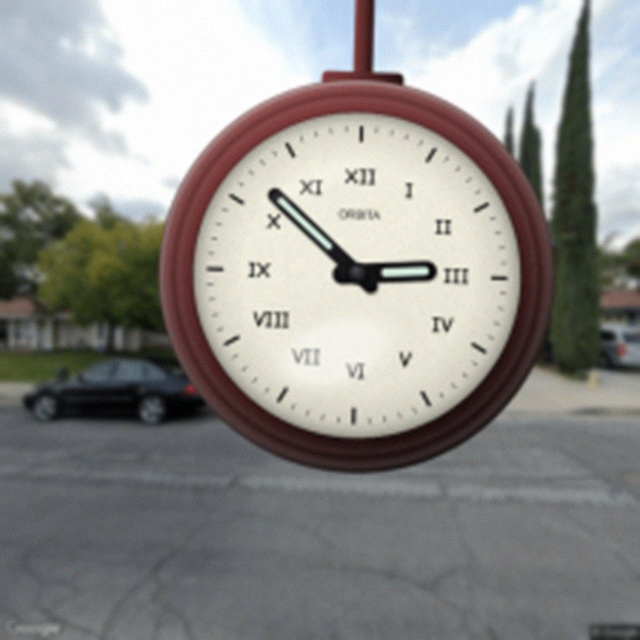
2.52
